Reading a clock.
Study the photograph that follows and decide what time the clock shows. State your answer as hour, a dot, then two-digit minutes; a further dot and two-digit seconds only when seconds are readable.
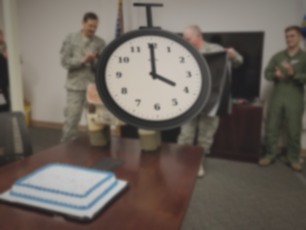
4.00
